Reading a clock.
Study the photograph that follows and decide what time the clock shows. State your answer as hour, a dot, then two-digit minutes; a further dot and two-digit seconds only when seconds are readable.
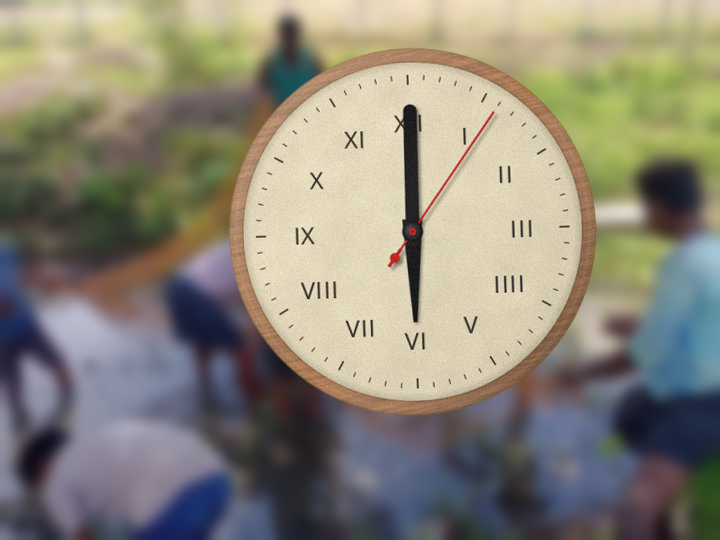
6.00.06
